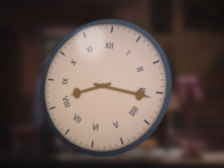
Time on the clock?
8:16
